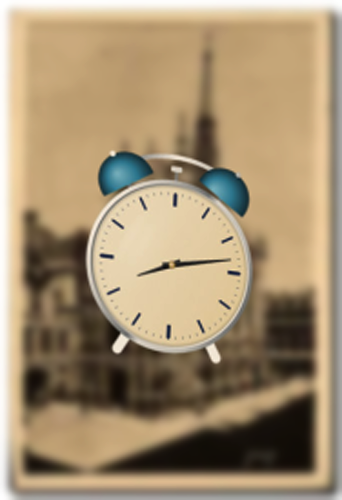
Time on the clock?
8:13
